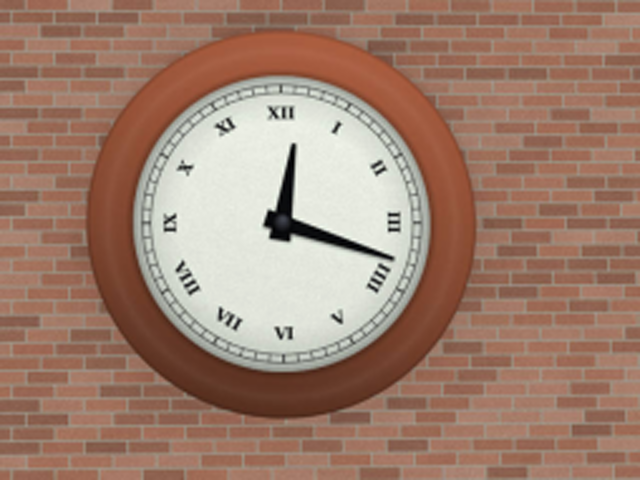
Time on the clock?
12:18
